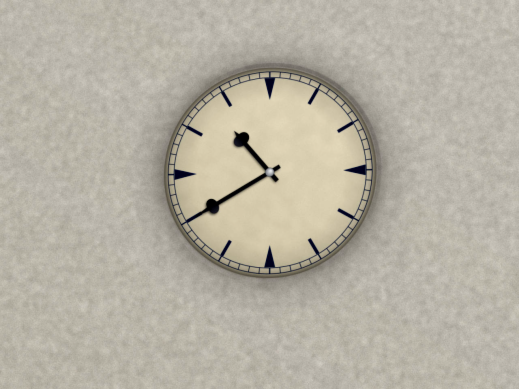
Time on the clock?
10:40
